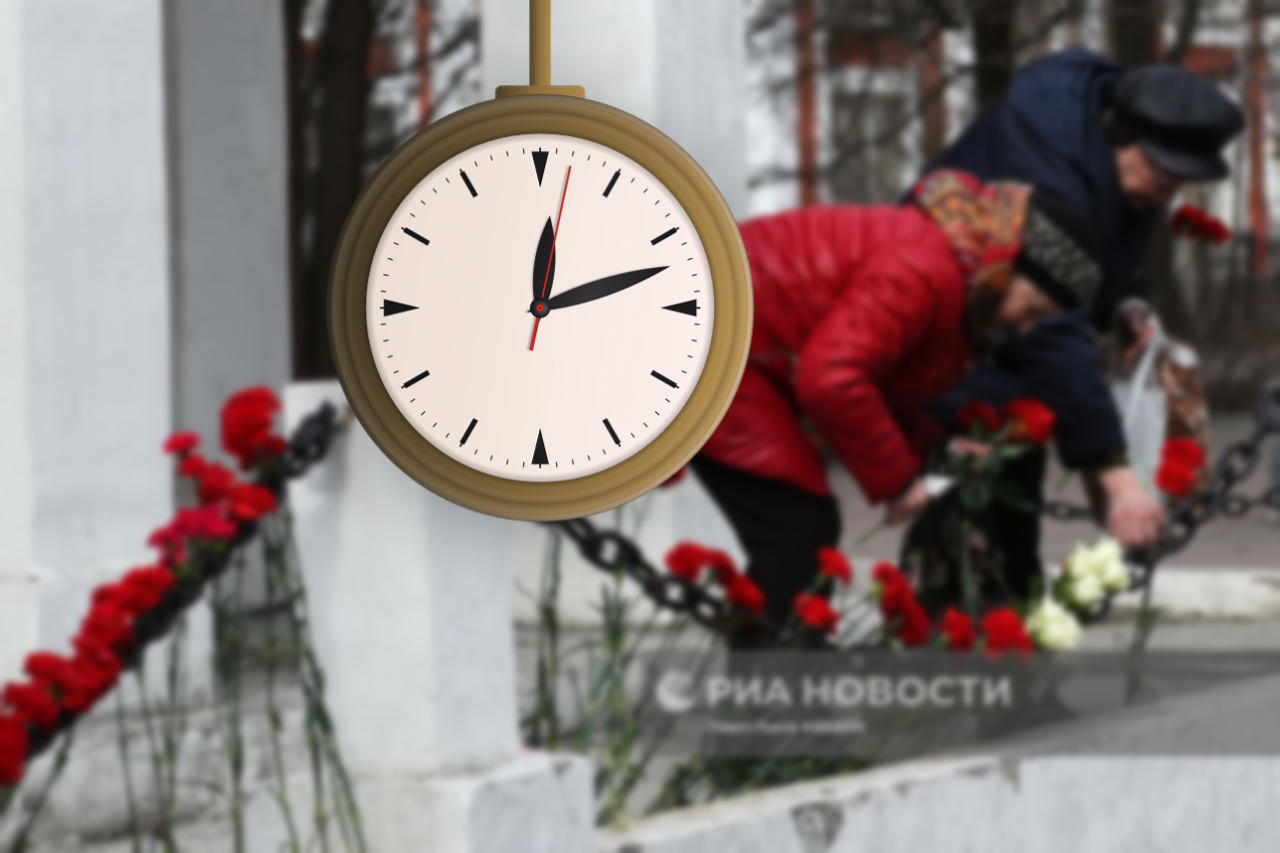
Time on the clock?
12:12:02
